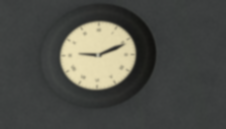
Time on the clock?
9:11
